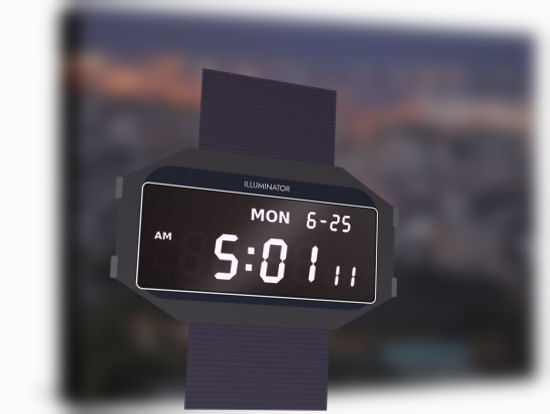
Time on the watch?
5:01:11
